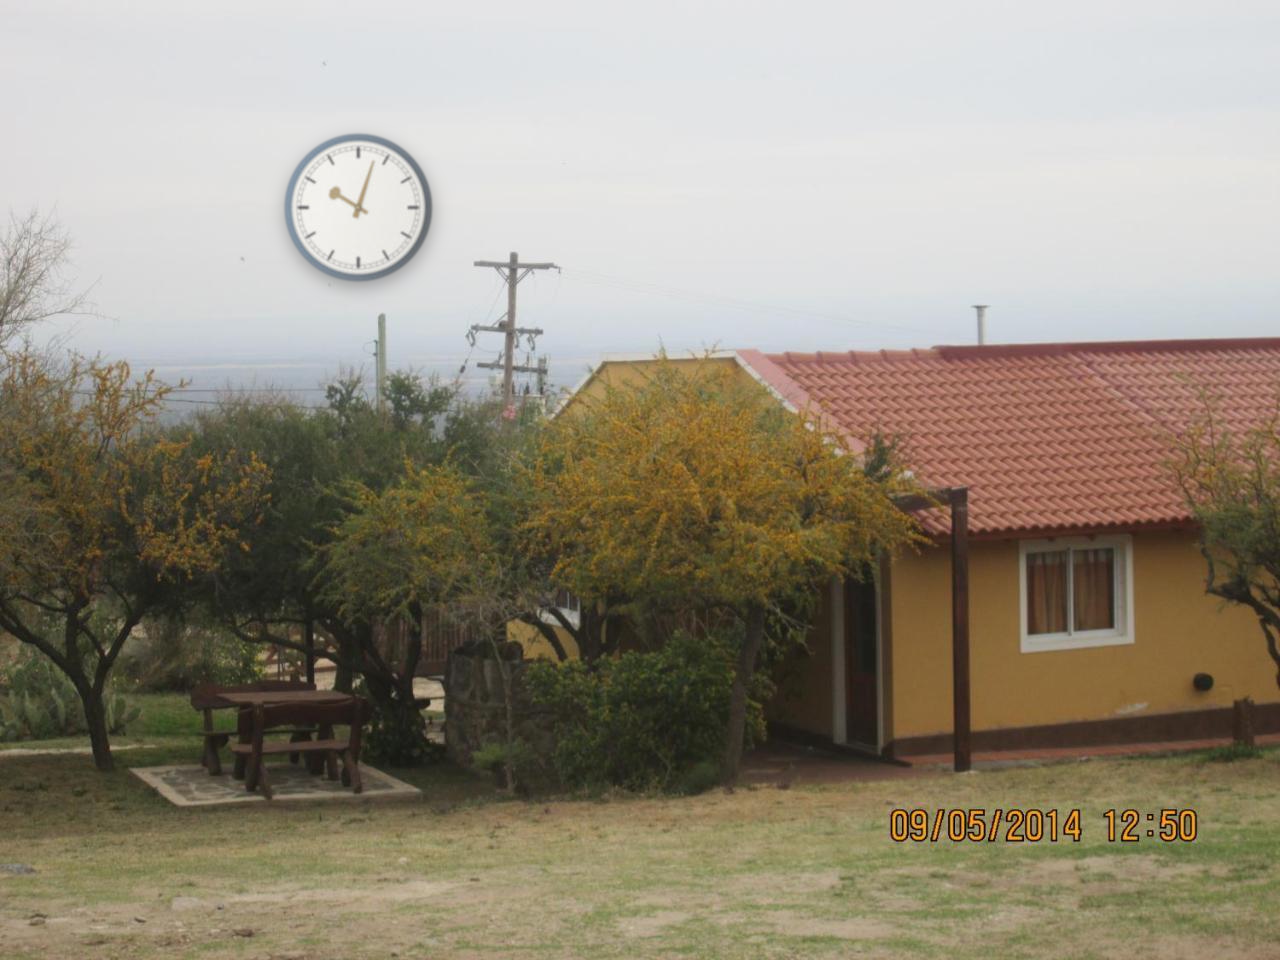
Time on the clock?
10:03
